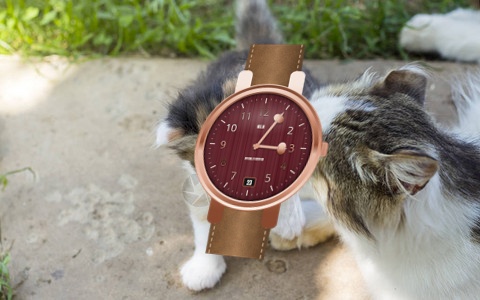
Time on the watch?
3:05
